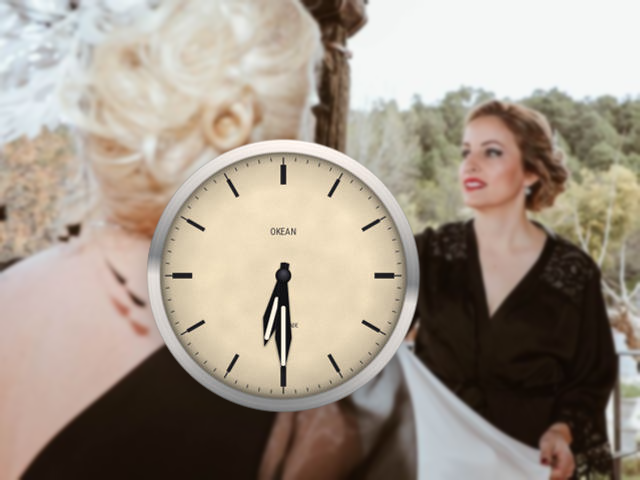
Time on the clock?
6:30
